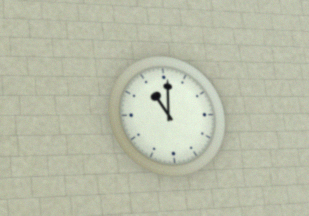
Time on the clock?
11:01
